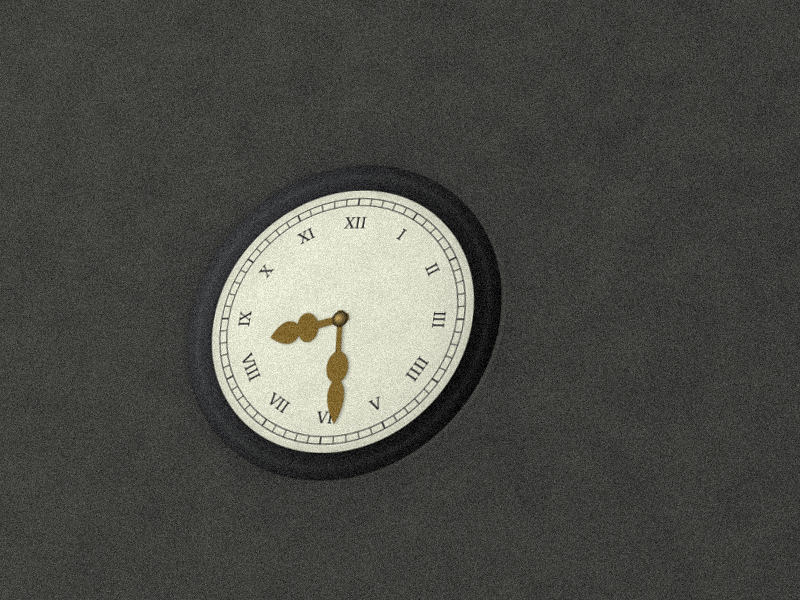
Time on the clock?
8:29
